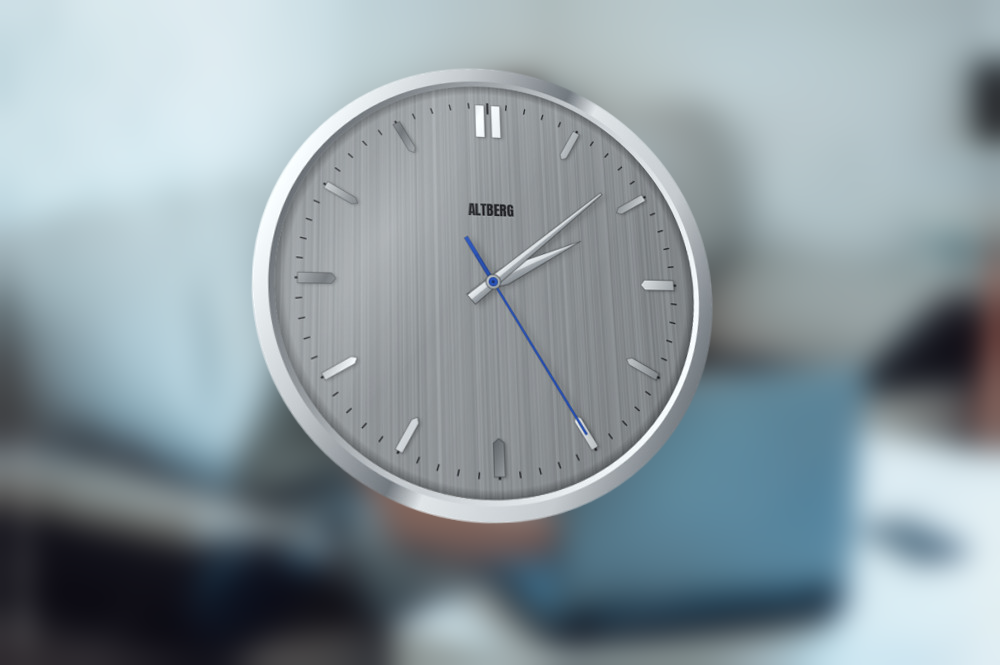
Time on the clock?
2:08:25
